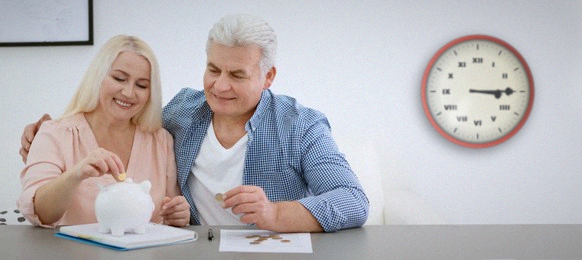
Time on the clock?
3:15
